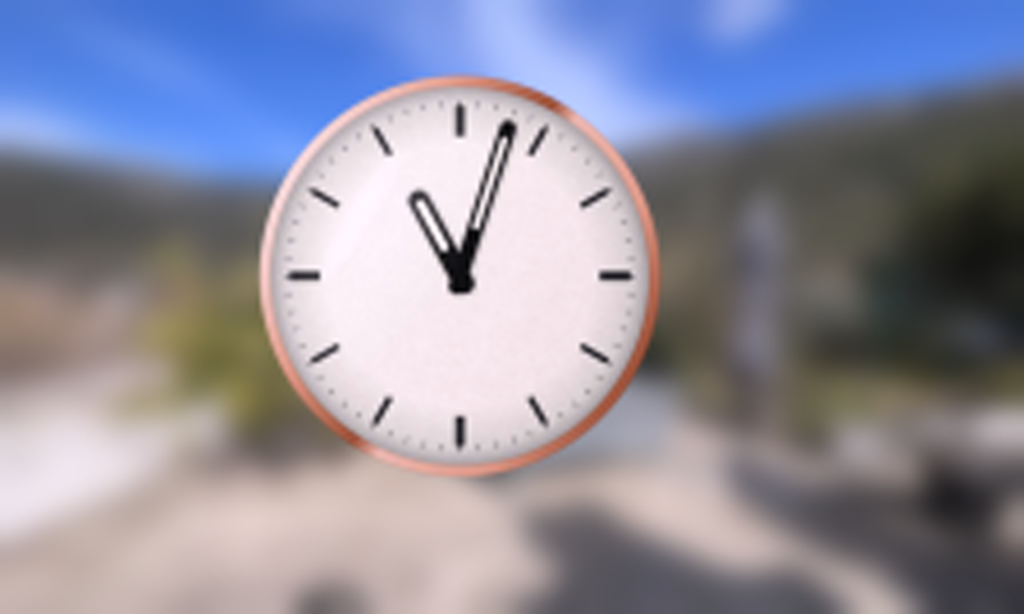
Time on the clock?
11:03
